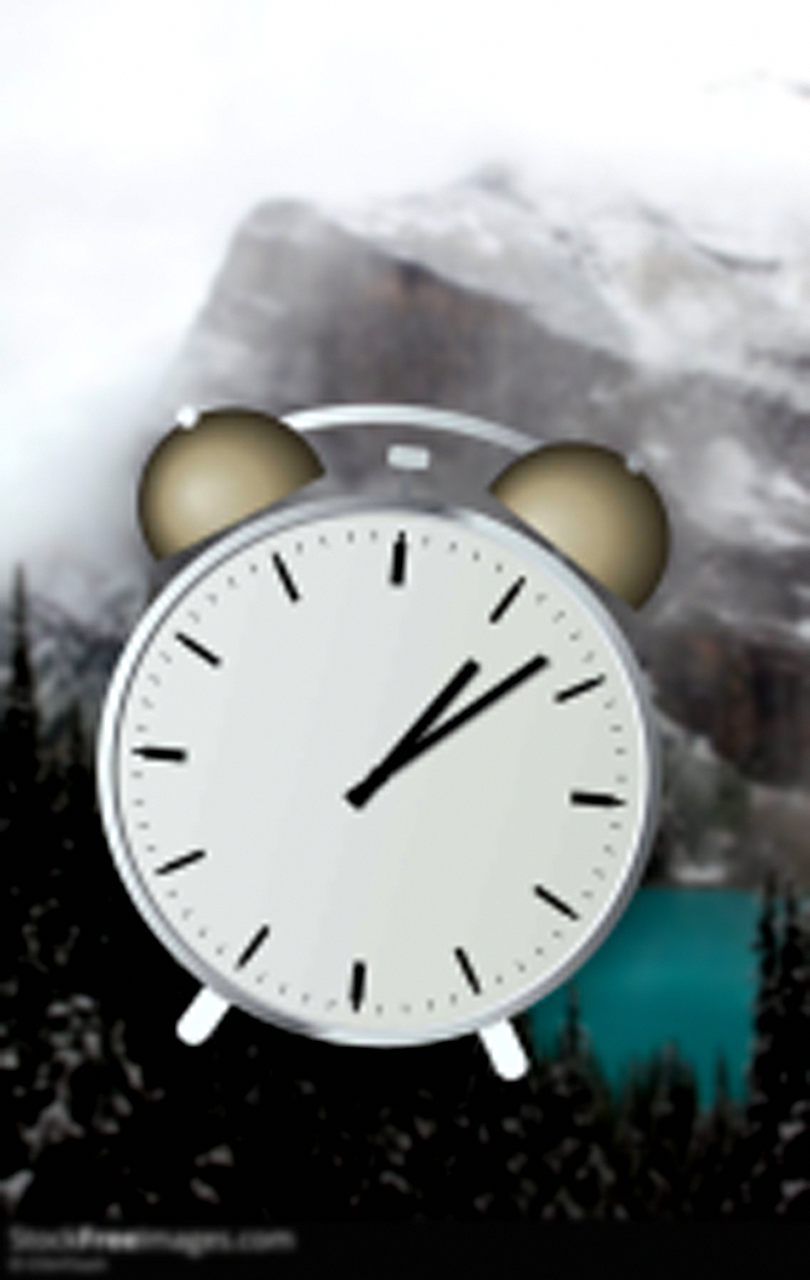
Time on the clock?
1:08
